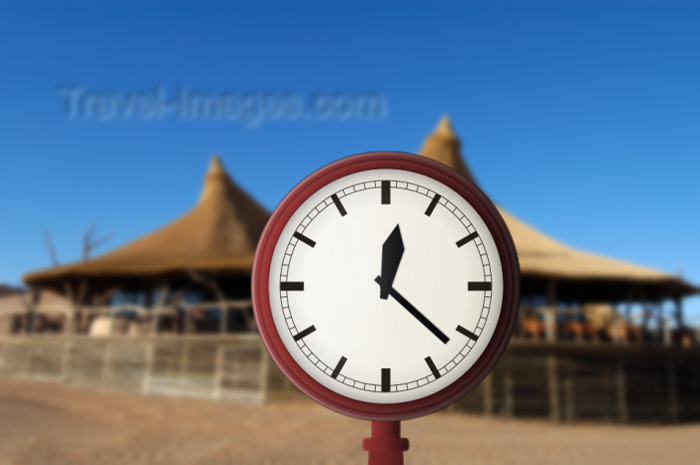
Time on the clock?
12:22
